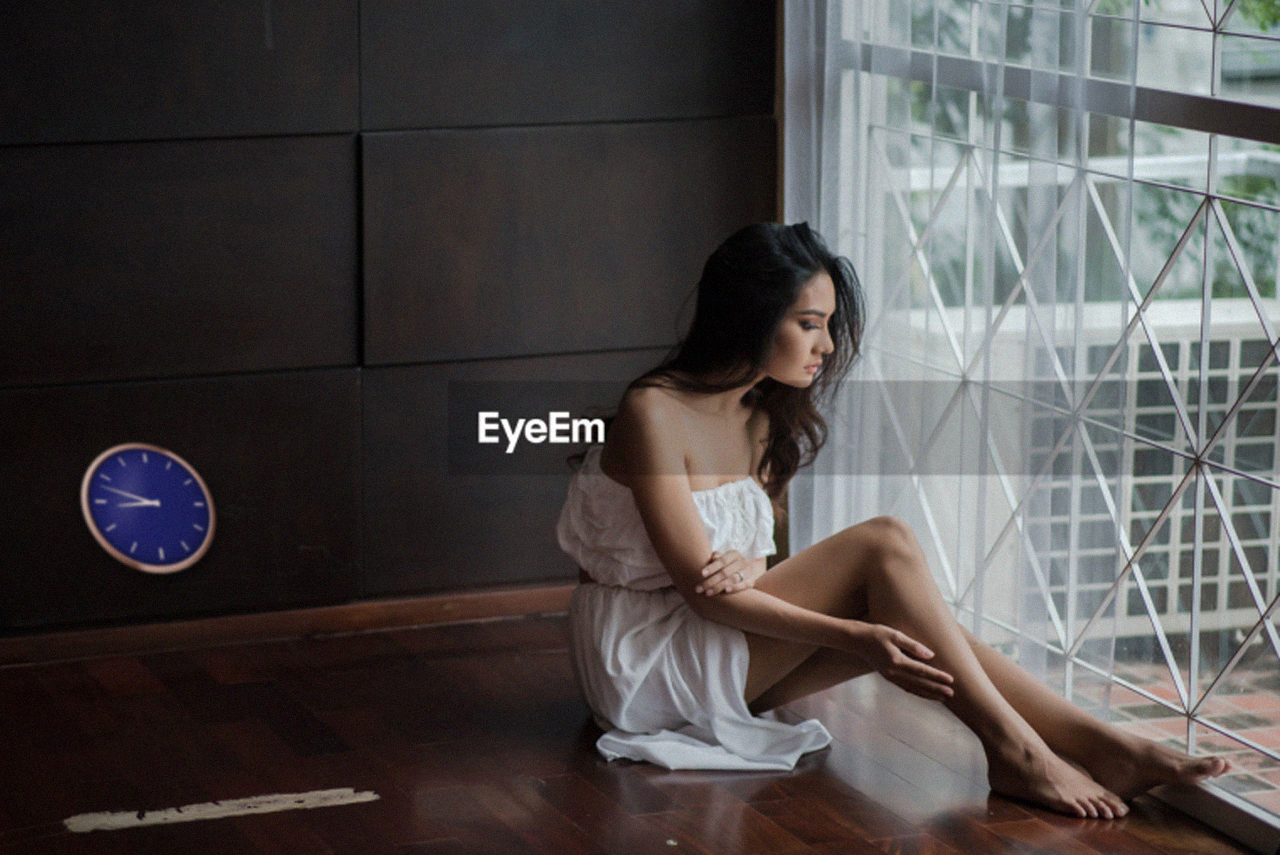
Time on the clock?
8:48
